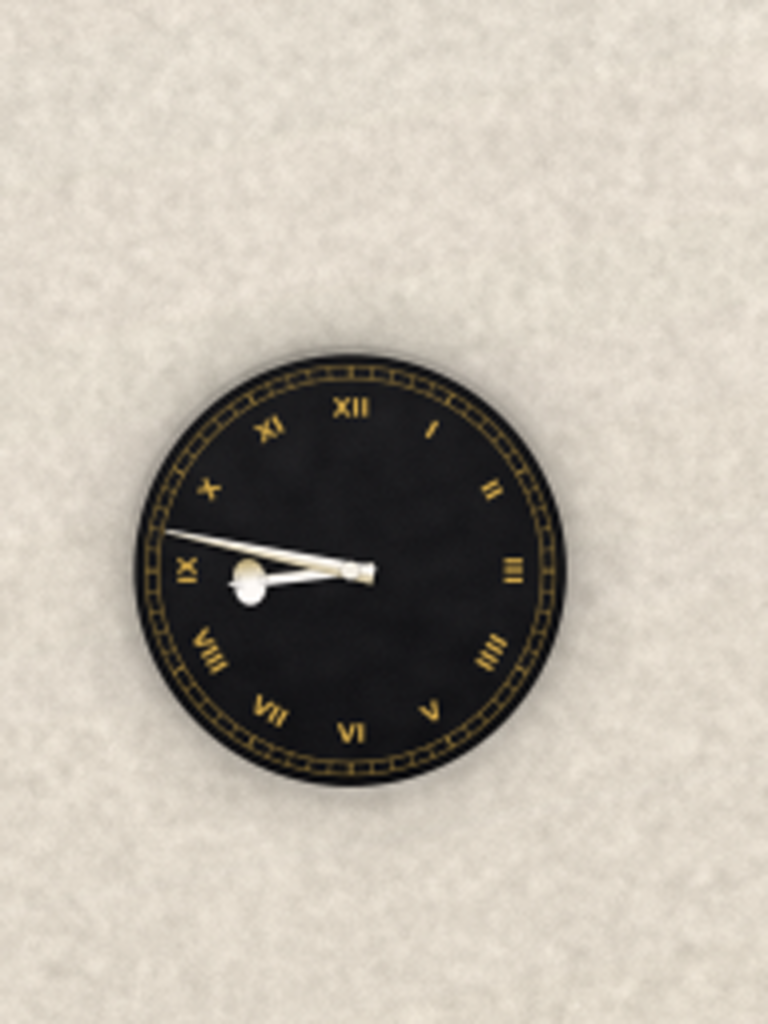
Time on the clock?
8:47
